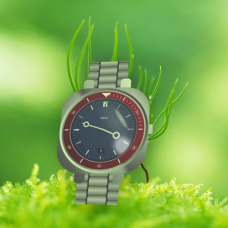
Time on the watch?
3:48
